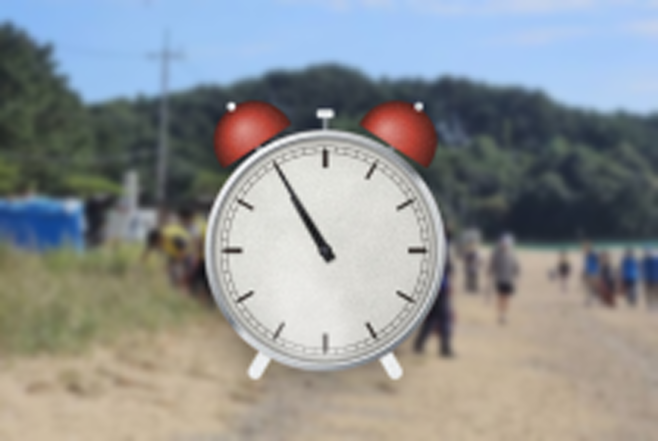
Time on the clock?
10:55
